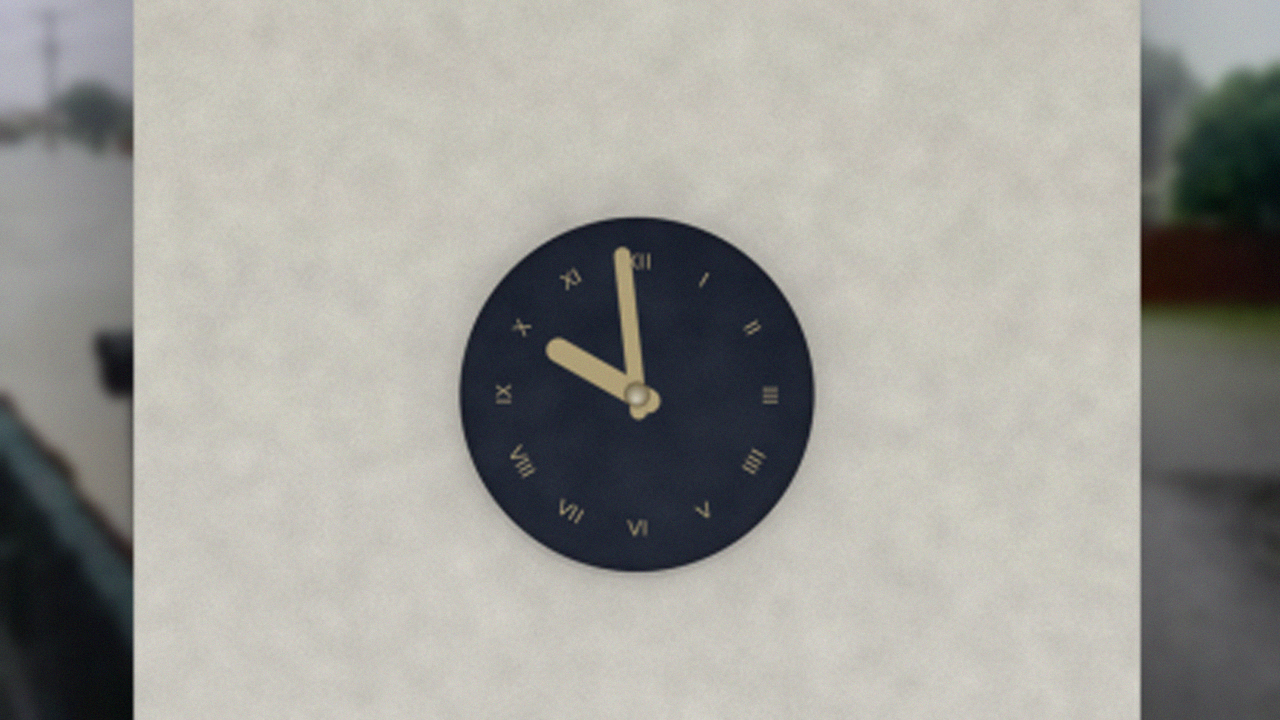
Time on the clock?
9:59
